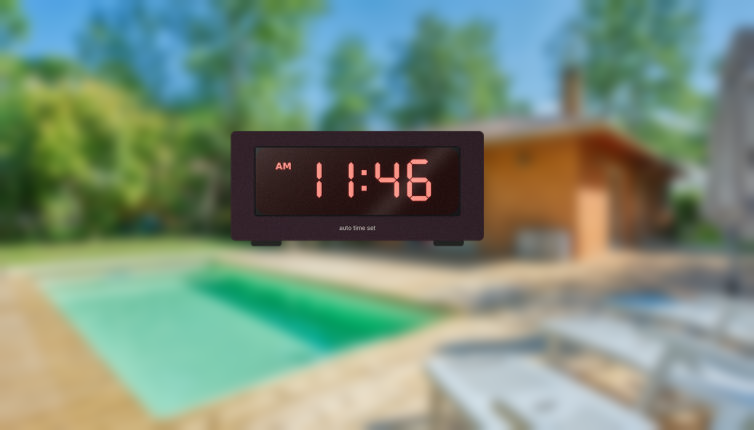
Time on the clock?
11:46
